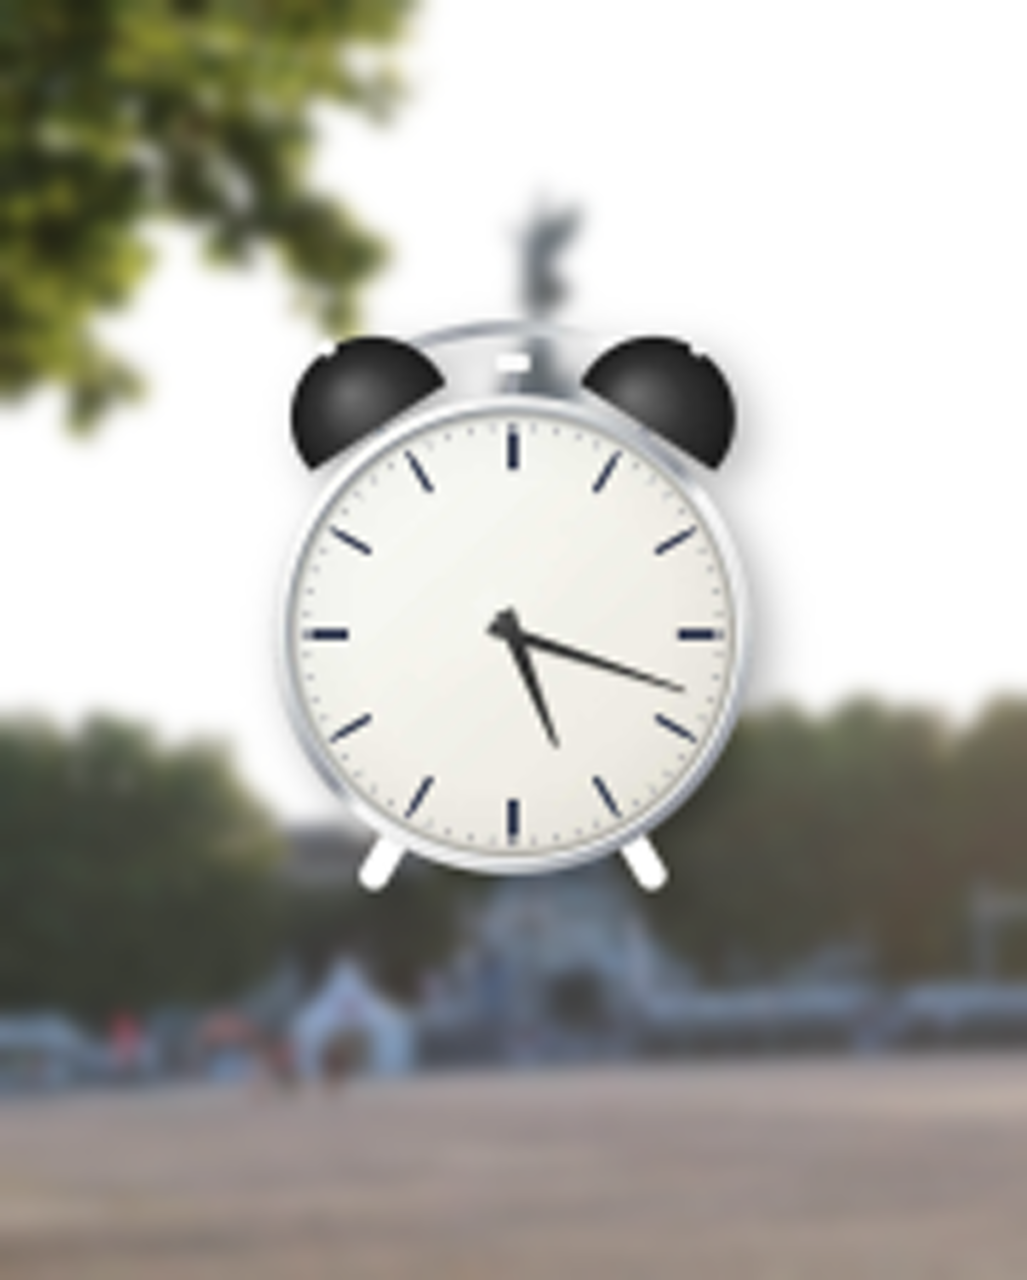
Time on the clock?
5:18
